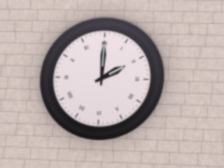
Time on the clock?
2:00
